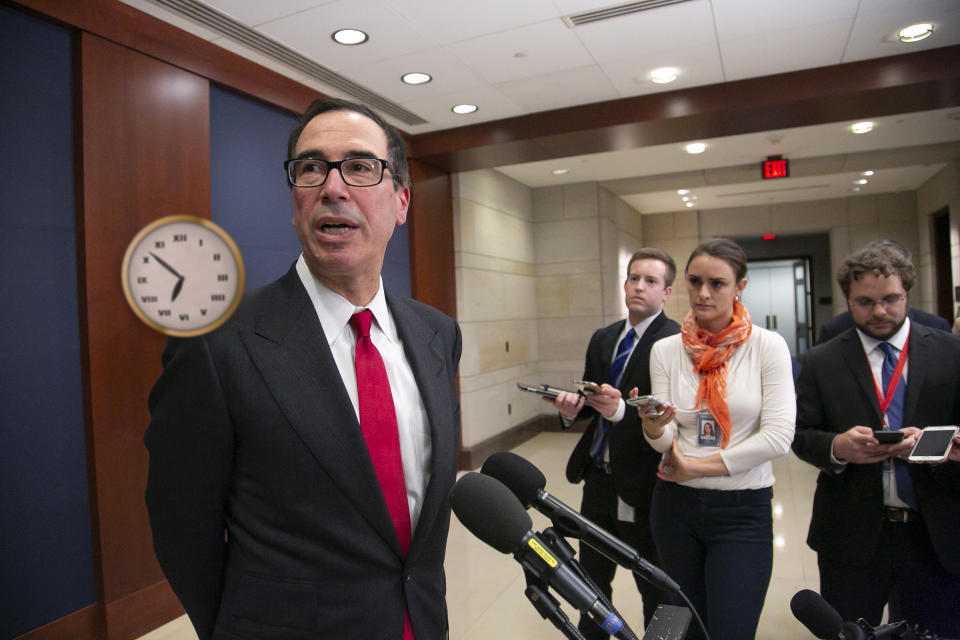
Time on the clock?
6:52
